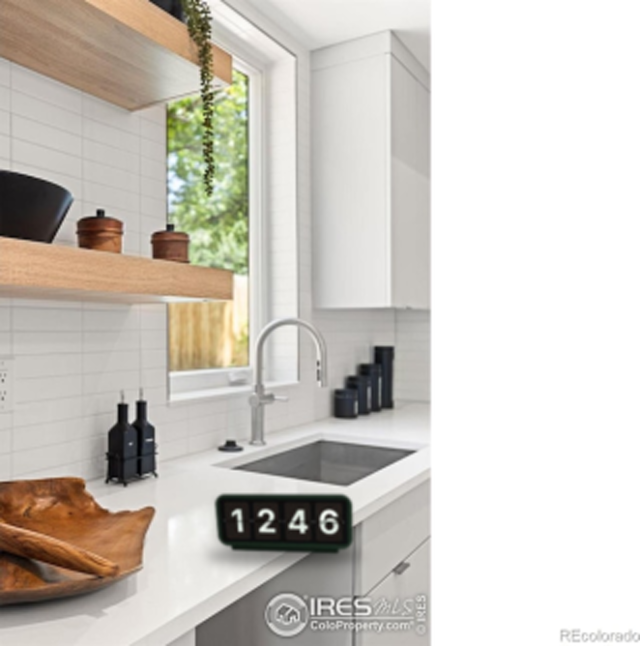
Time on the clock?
12:46
